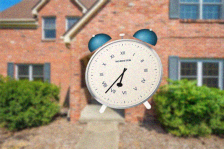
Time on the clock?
6:37
